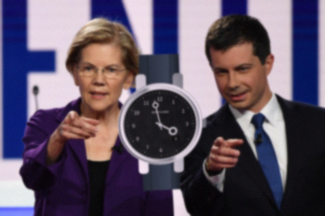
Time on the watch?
3:58
